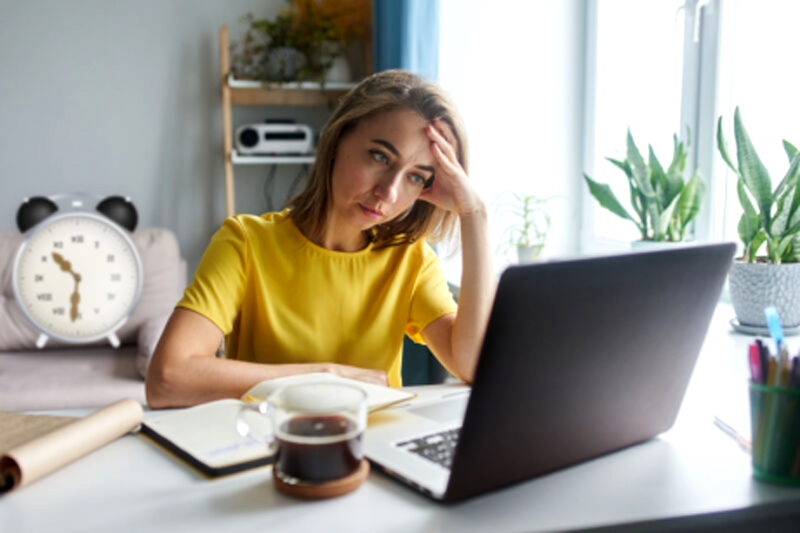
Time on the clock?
10:31
